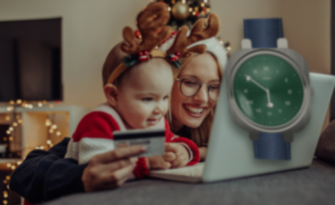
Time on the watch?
5:51
